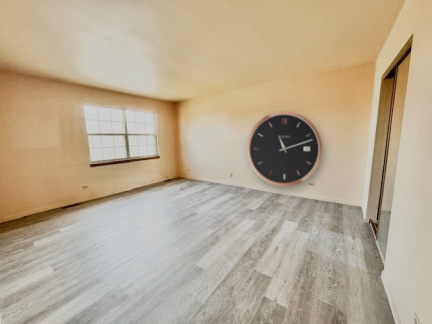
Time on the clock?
11:12
